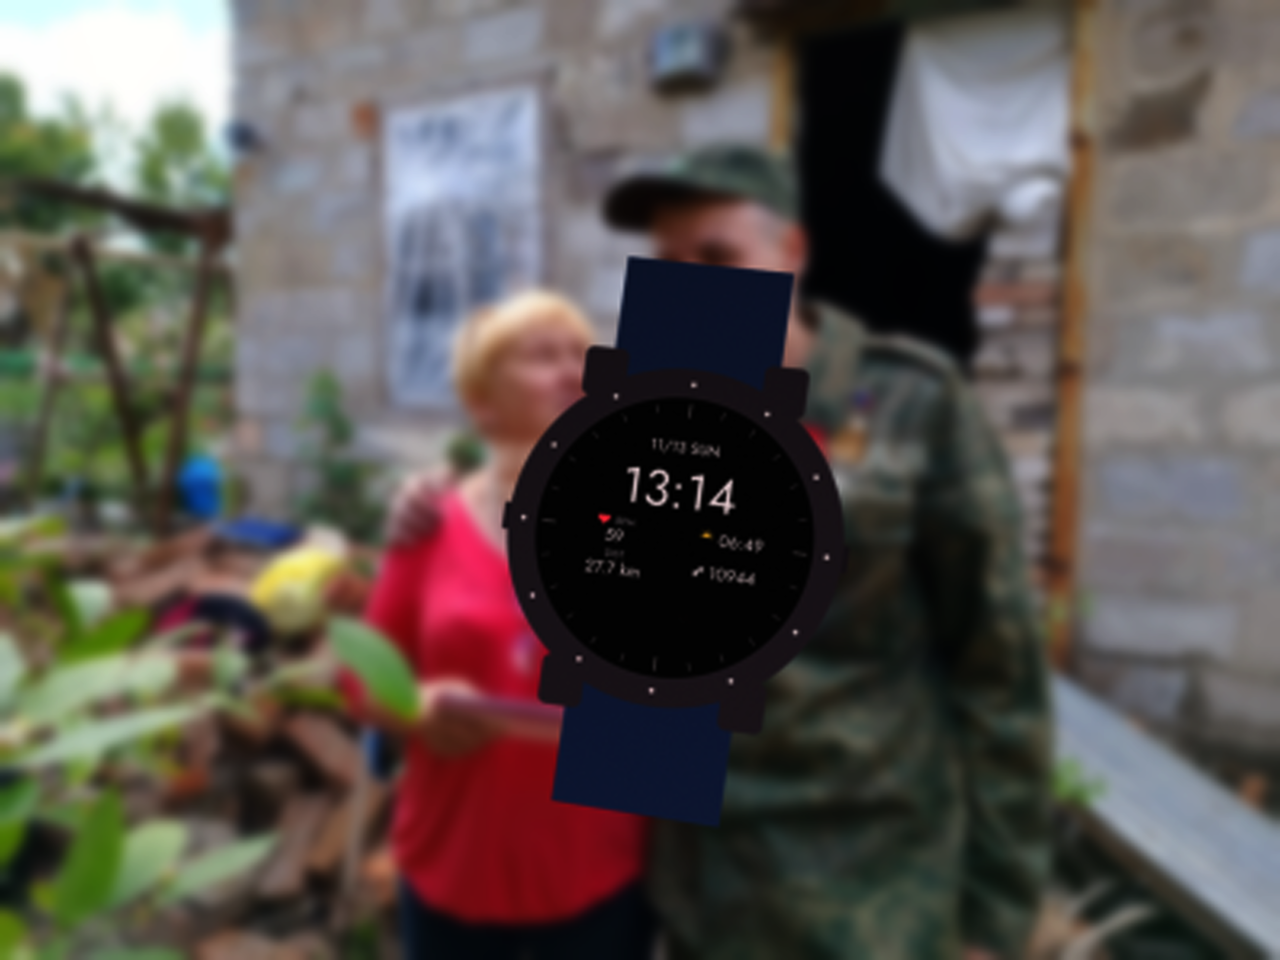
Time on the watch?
13:14
